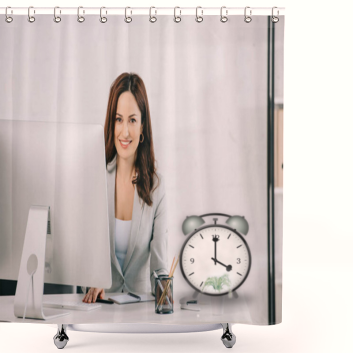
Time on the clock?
4:00
